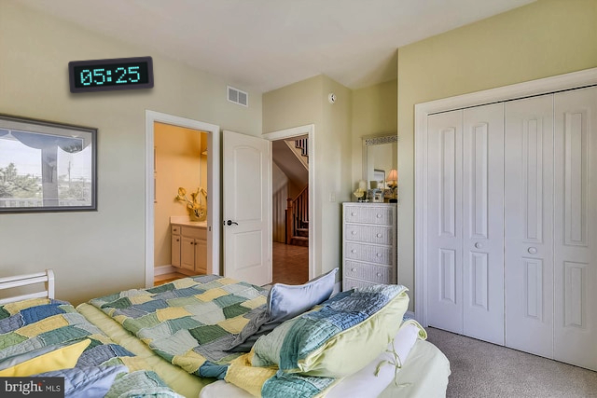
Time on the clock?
5:25
